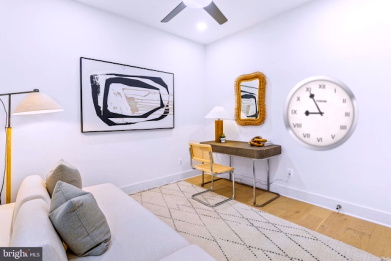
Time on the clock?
8:55
